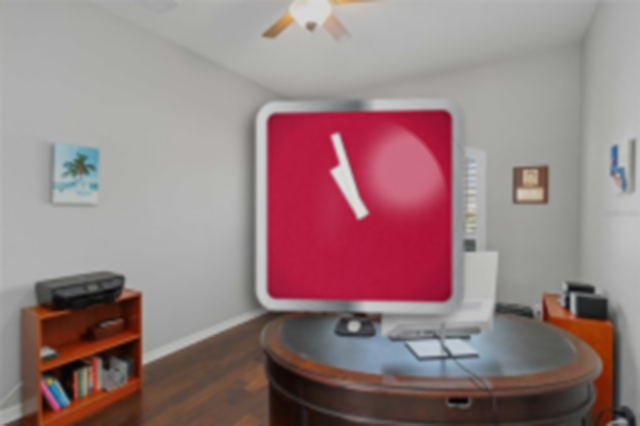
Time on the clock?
10:57
